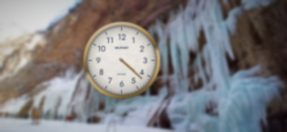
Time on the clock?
4:22
